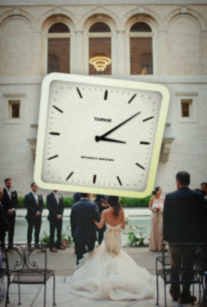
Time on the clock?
3:08
